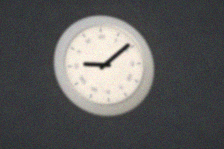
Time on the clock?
9:09
